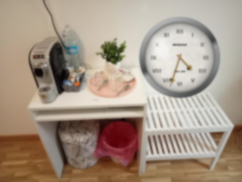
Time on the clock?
4:33
